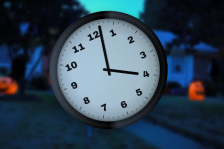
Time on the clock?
4:02
